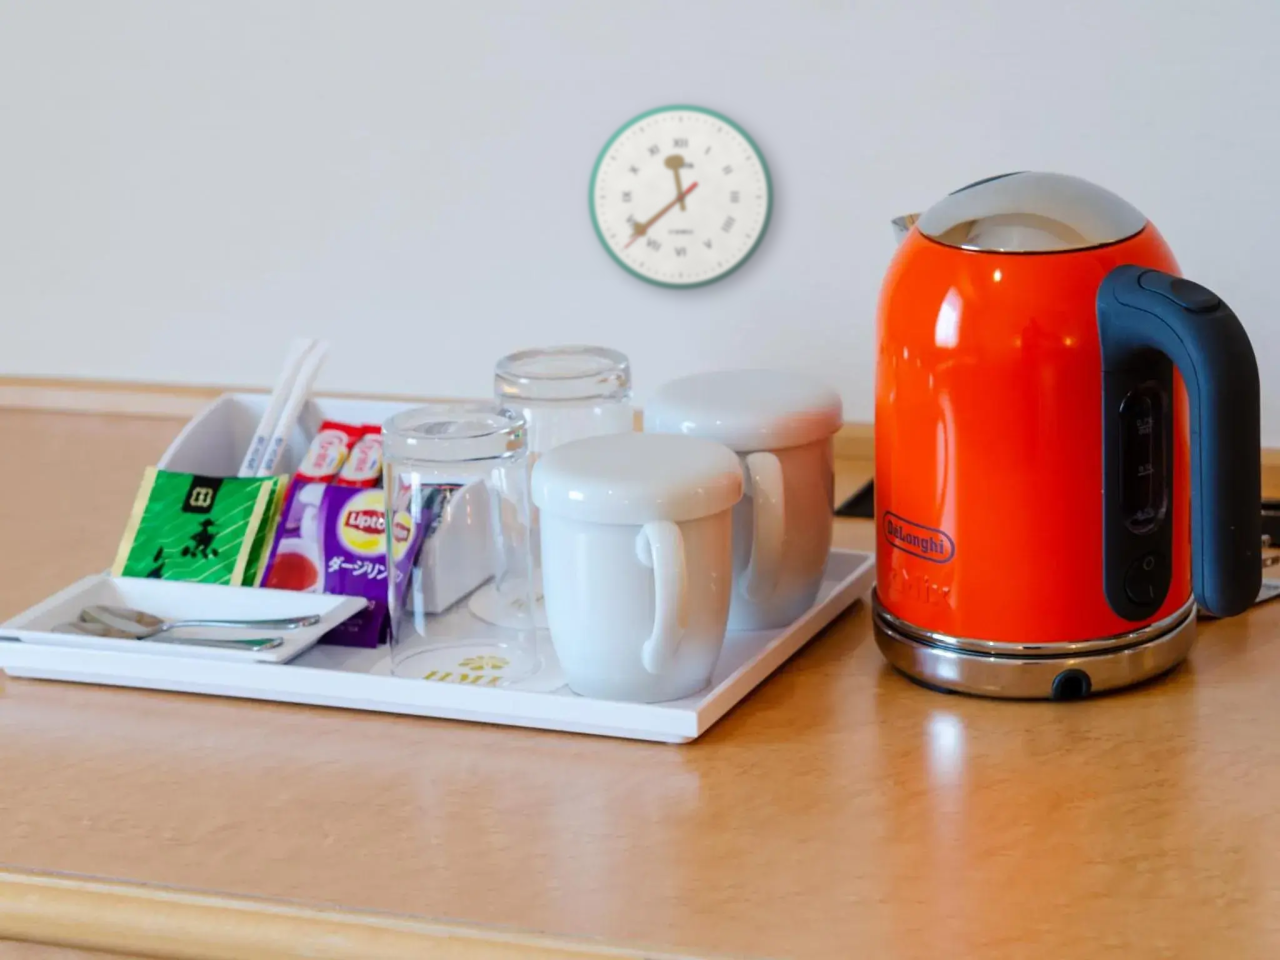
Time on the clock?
11:38:38
